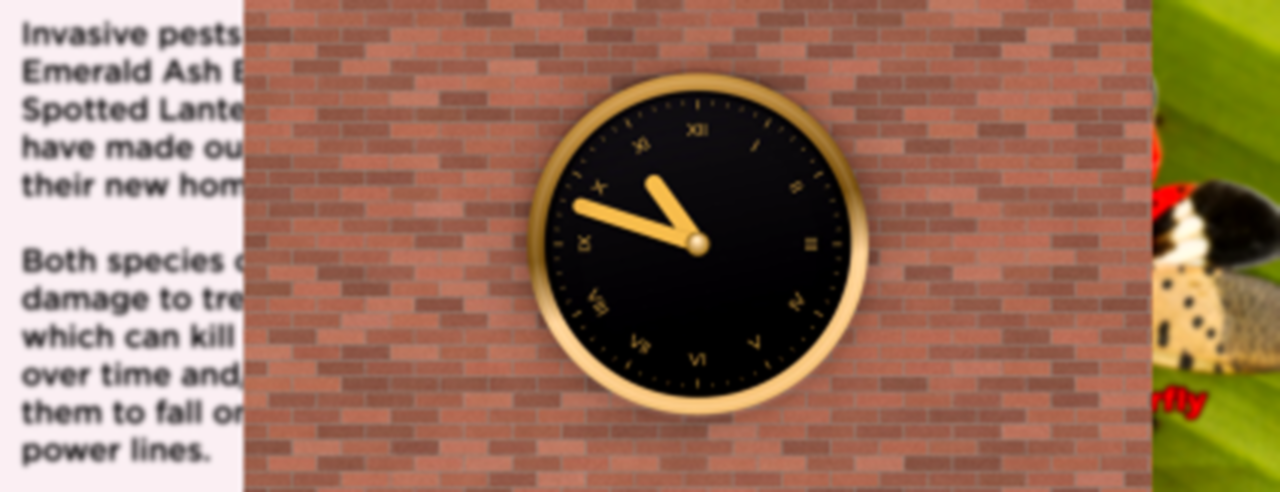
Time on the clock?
10:48
